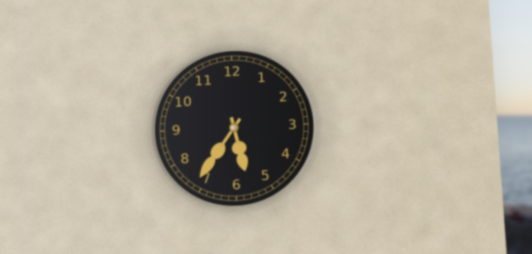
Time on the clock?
5:36
